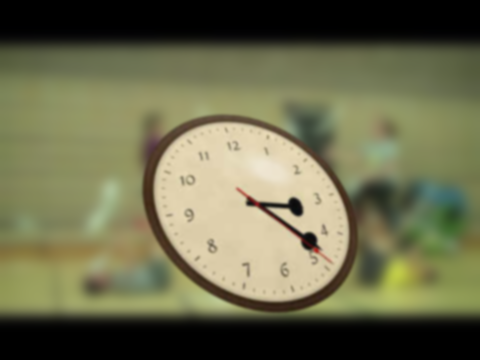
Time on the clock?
3:23:24
